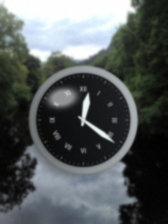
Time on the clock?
12:21
